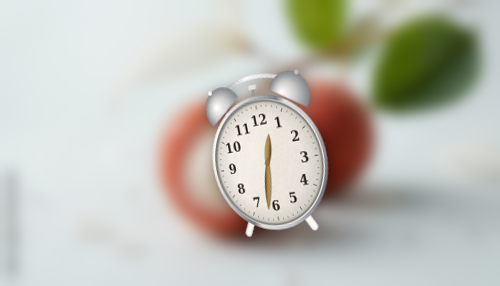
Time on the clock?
12:32
